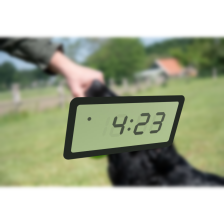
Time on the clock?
4:23
